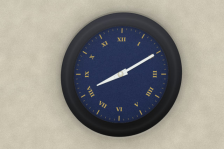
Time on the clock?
8:10
